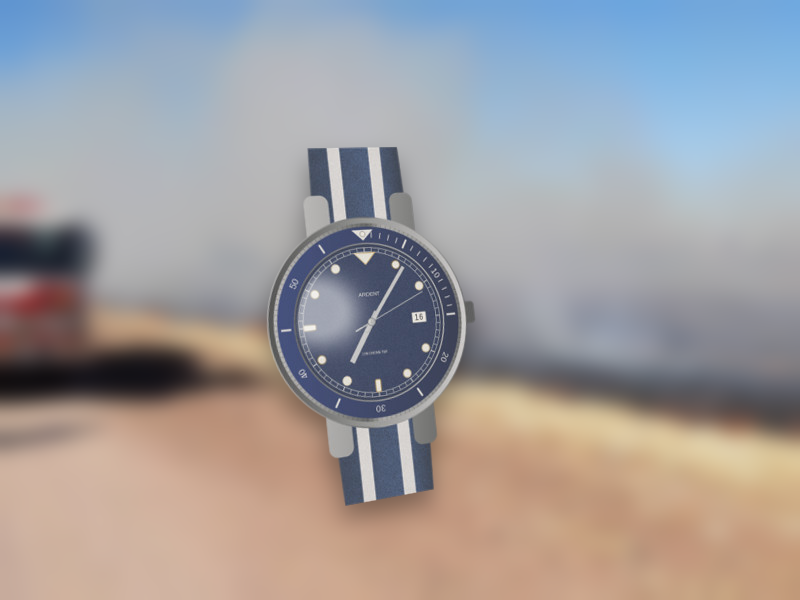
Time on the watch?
7:06:11
